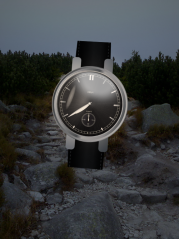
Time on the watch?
7:39
